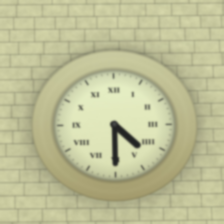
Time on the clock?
4:30
